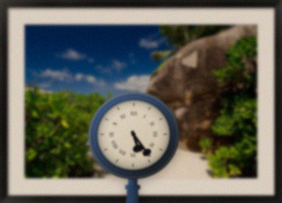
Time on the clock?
5:24
